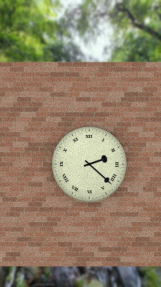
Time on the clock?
2:22
